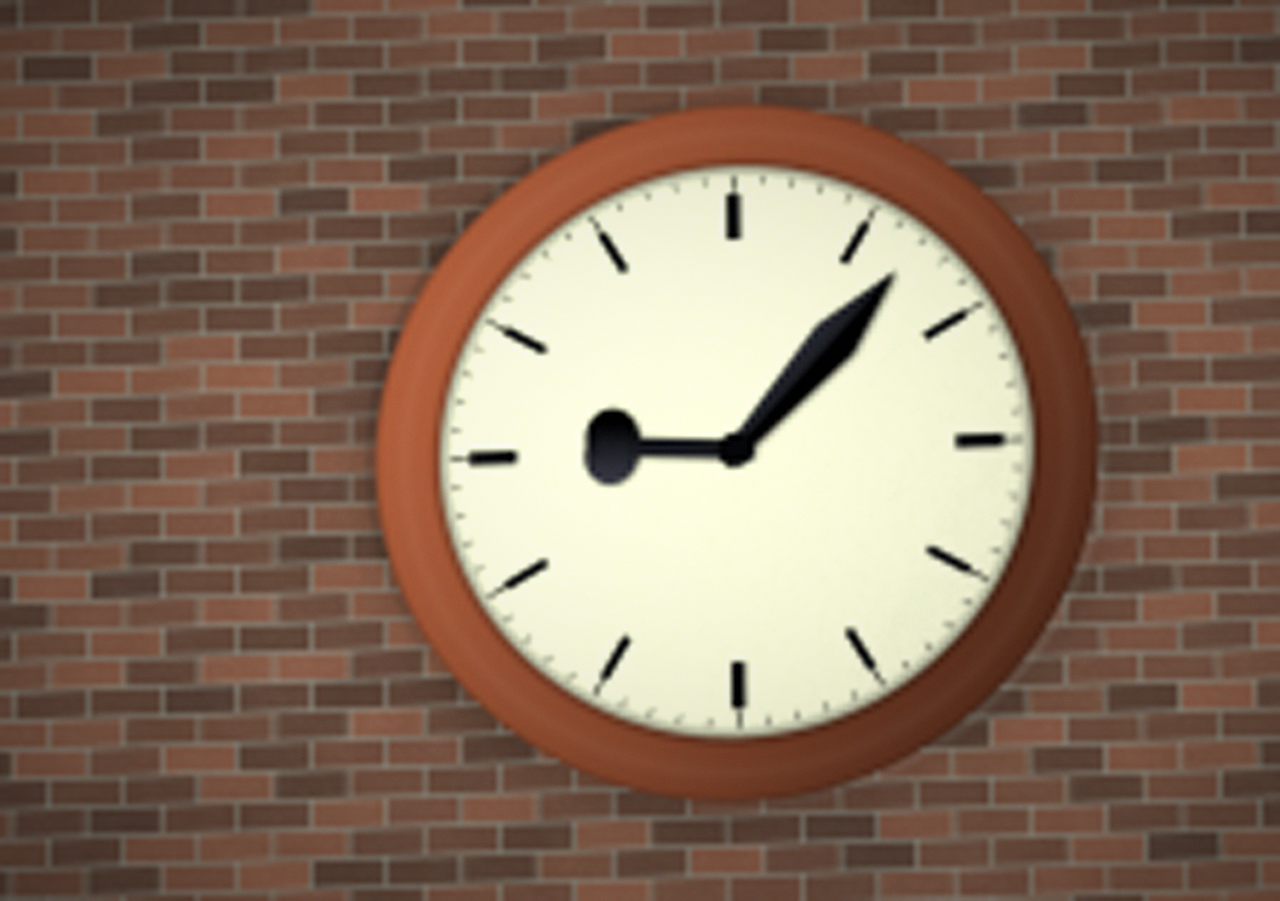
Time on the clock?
9:07
